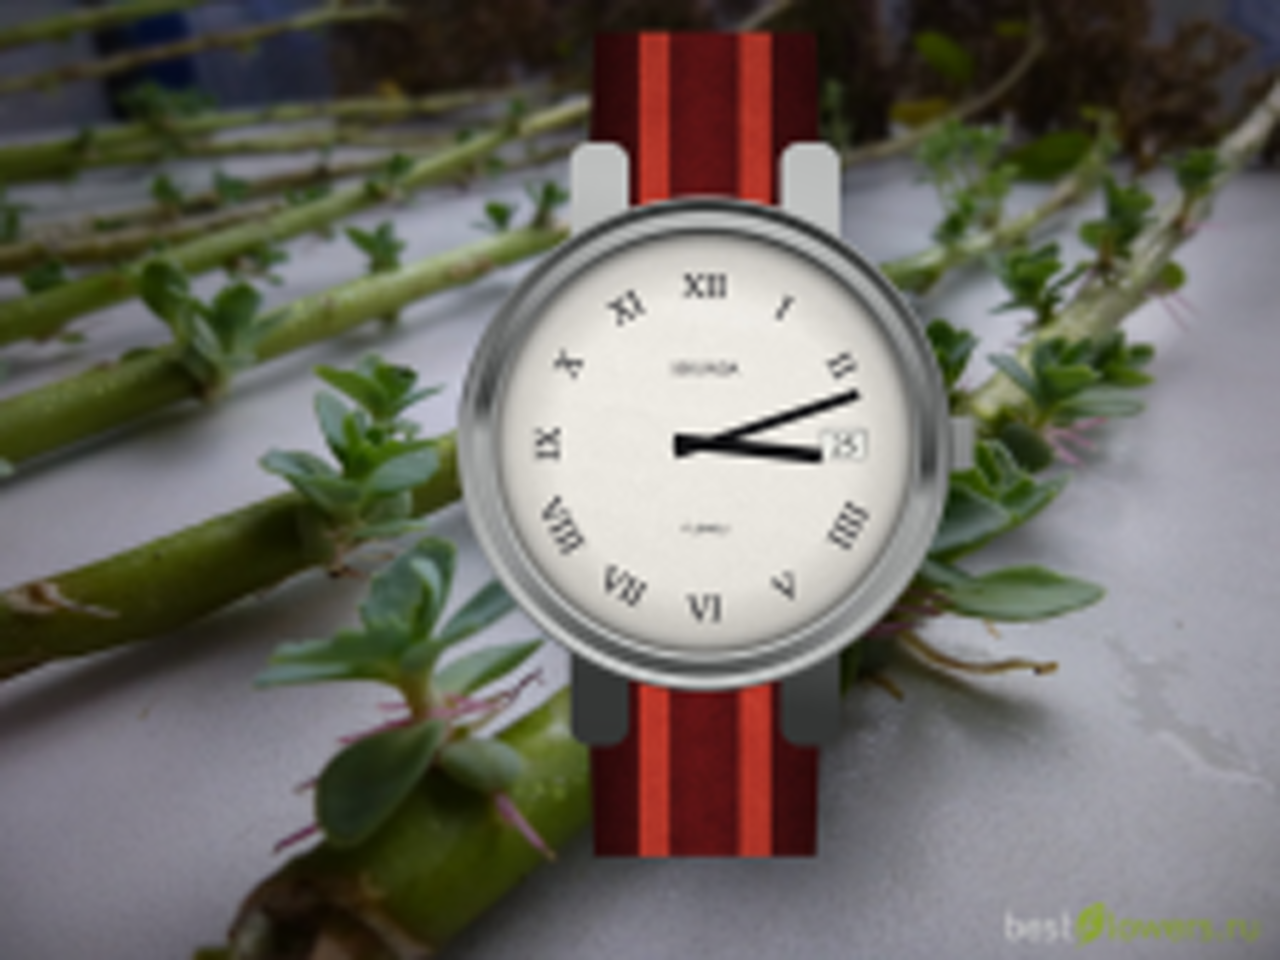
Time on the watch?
3:12
